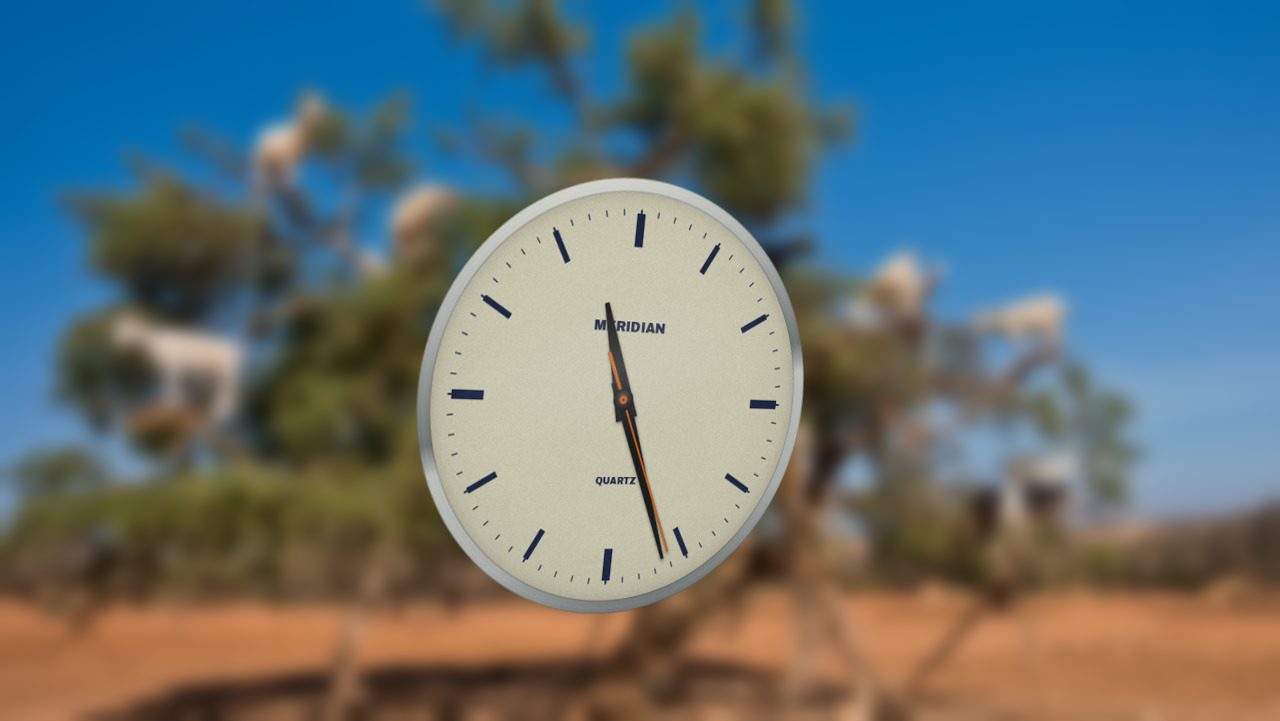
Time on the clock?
11:26:26
